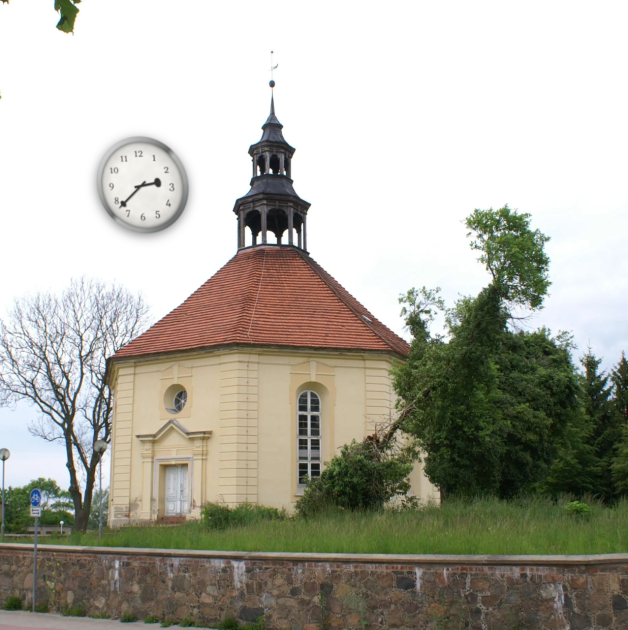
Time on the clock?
2:38
